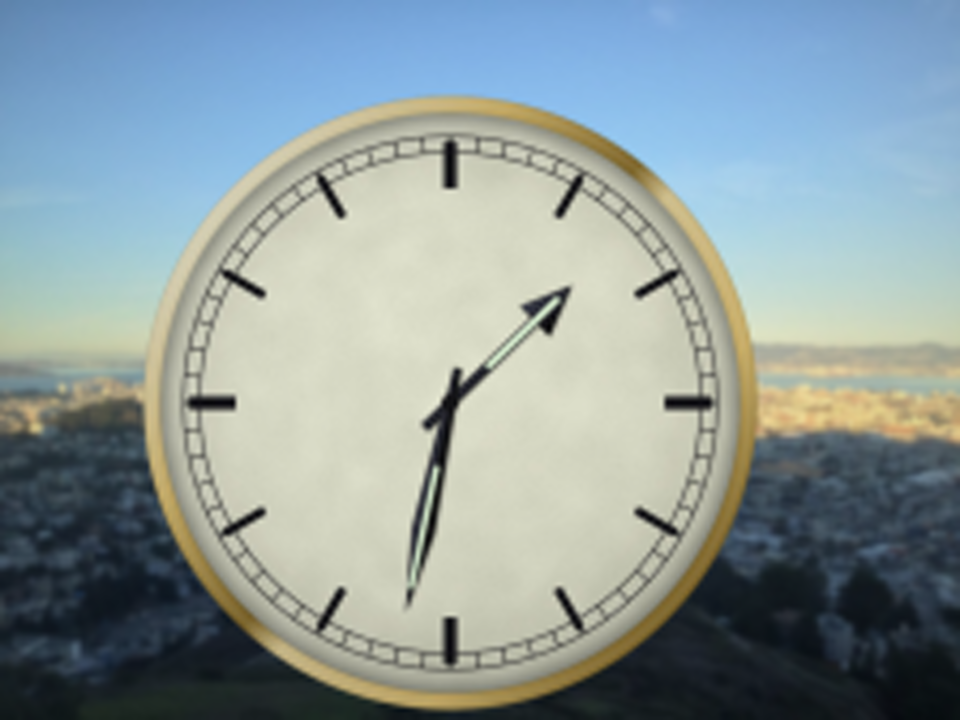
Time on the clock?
1:32
